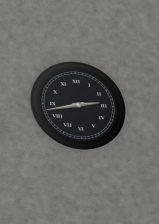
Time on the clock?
2:43
